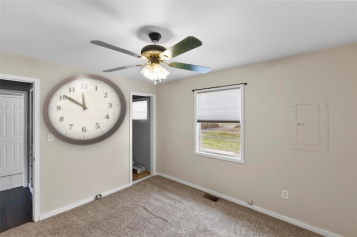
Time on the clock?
11:51
